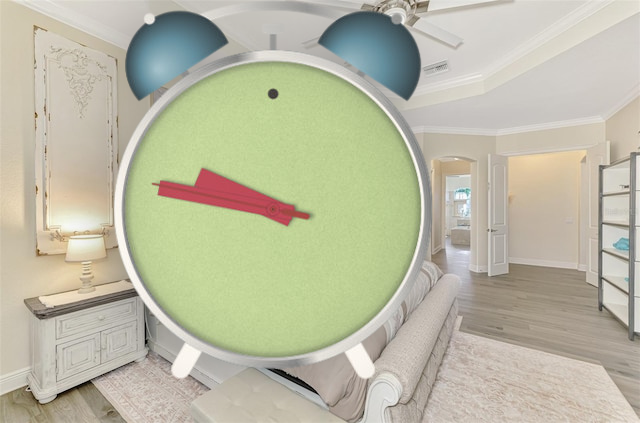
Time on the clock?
9:46:47
